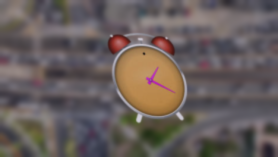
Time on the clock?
1:20
